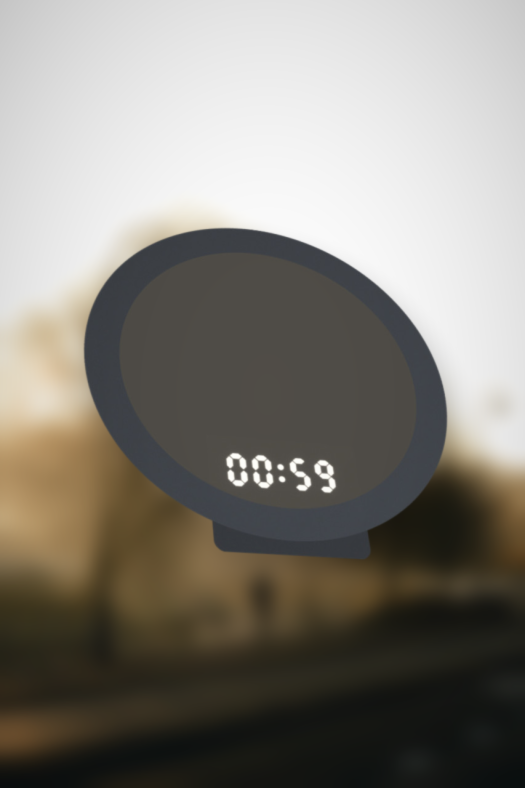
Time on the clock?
0:59
